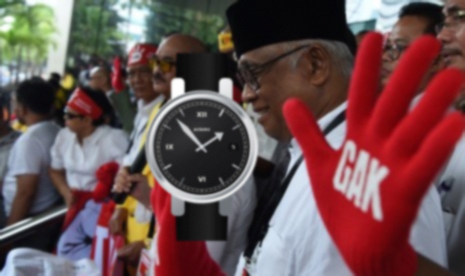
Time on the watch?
1:53
